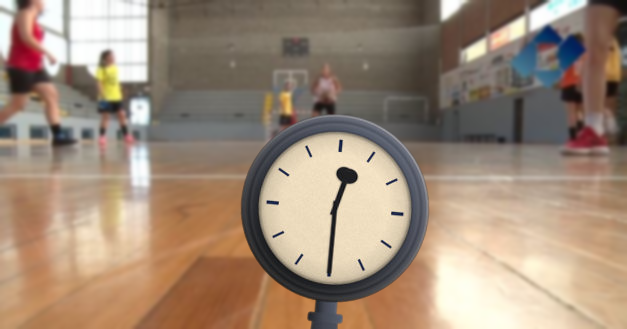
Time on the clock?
12:30
